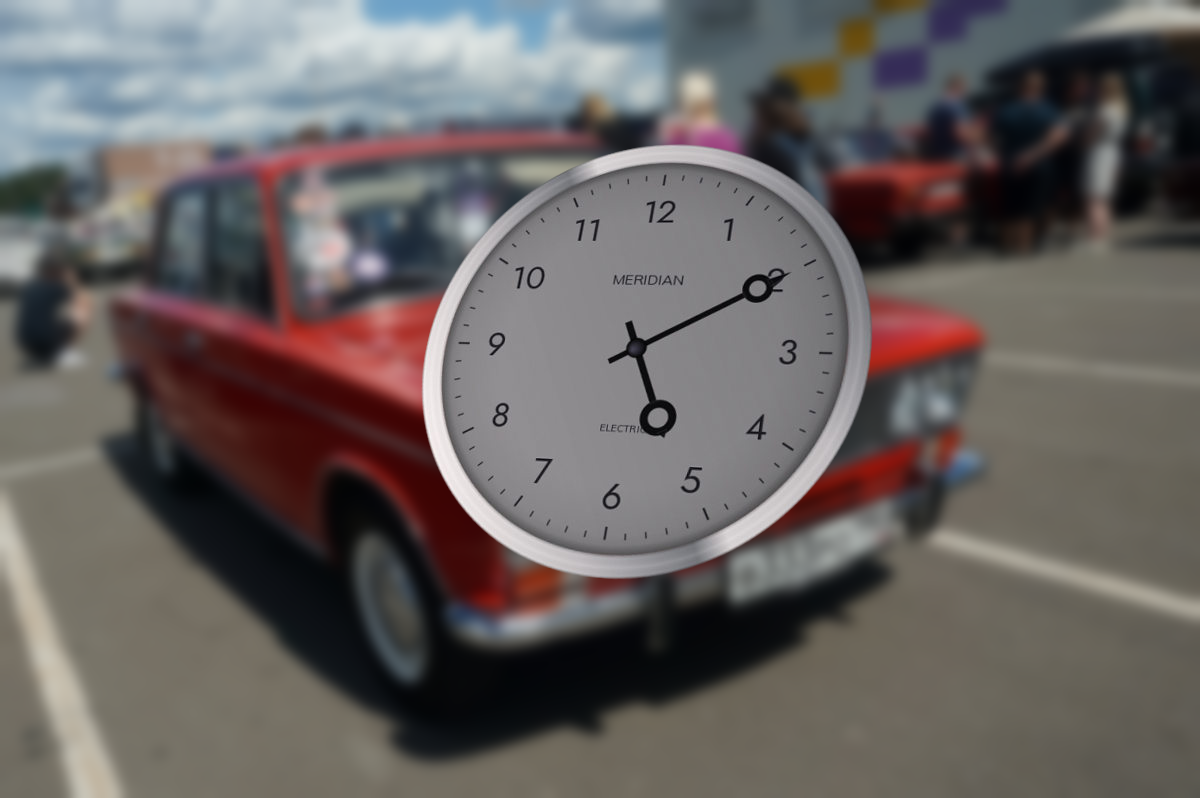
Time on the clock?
5:10
